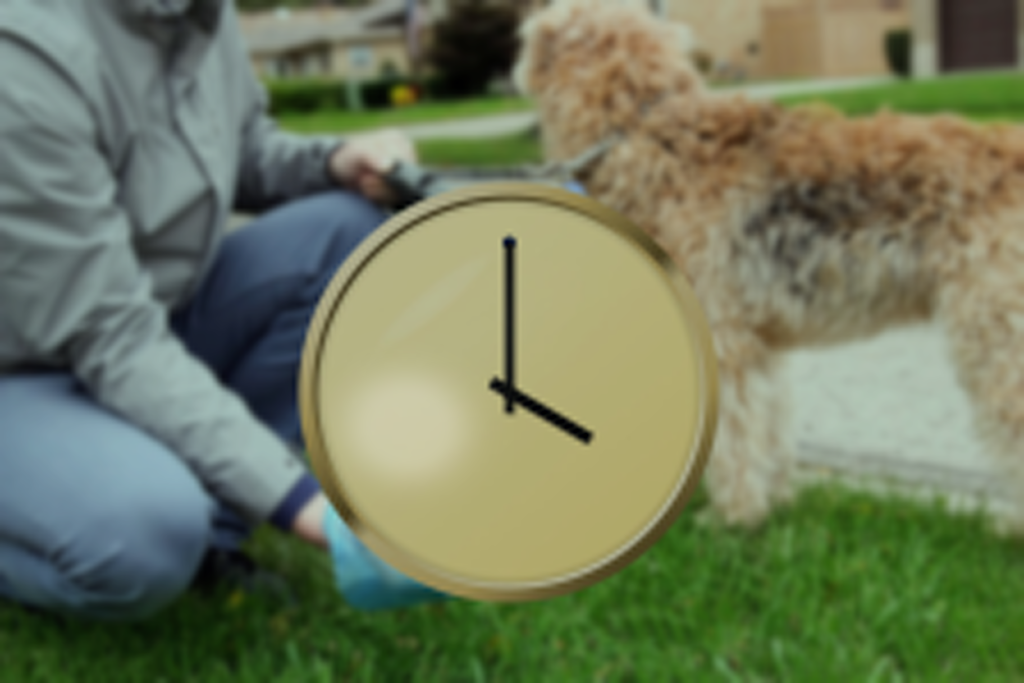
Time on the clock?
4:00
